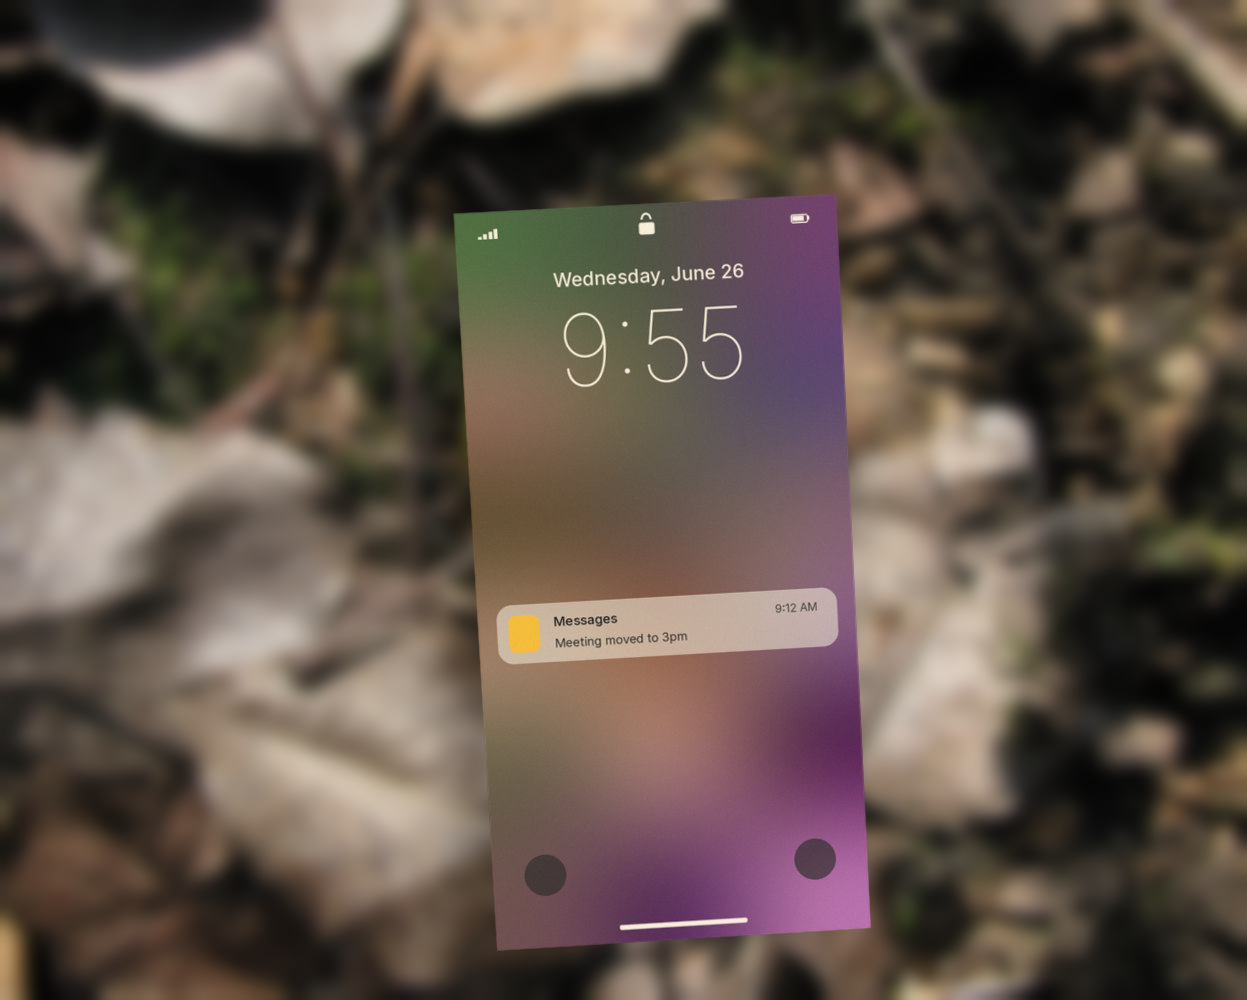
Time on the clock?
9:55
